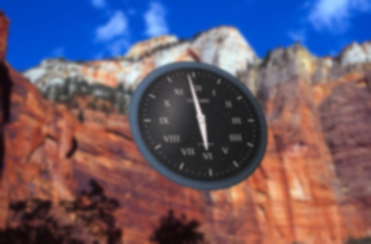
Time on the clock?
5:59
